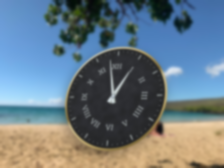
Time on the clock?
12:58
